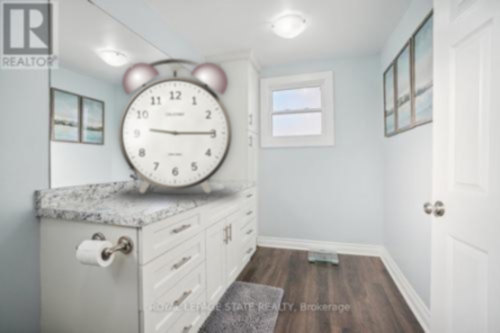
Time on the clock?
9:15
